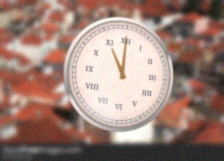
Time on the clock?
11:00
